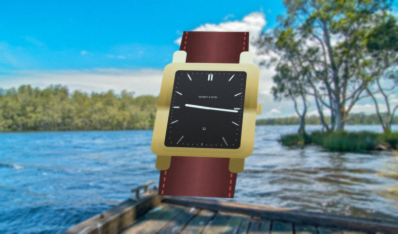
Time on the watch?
9:16
